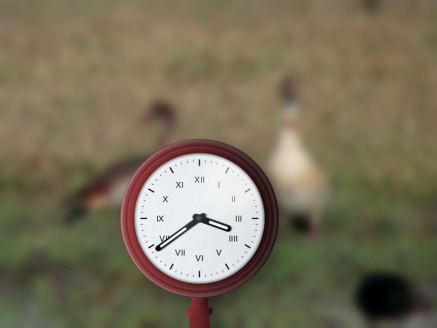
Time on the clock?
3:39
